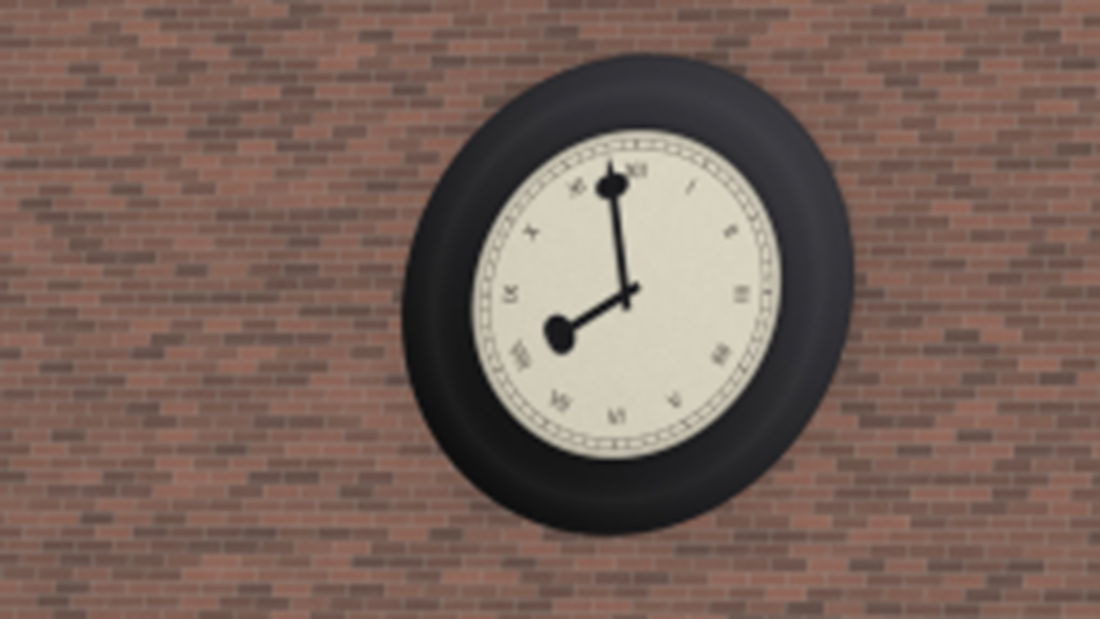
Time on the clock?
7:58
